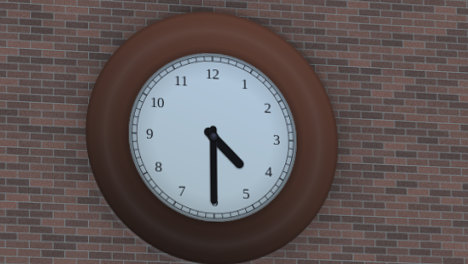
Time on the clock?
4:30
